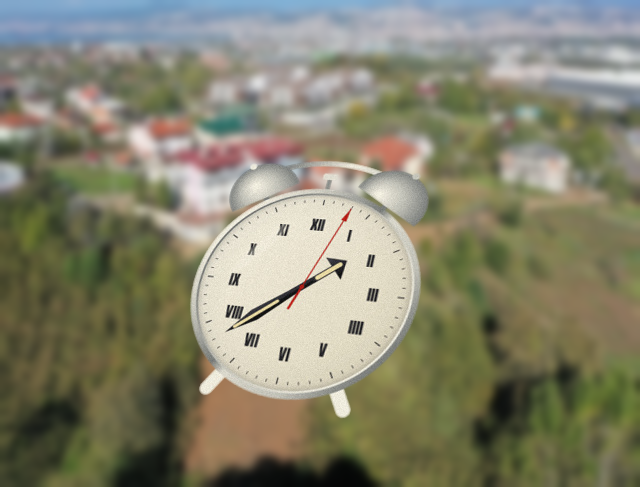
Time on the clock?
1:38:03
